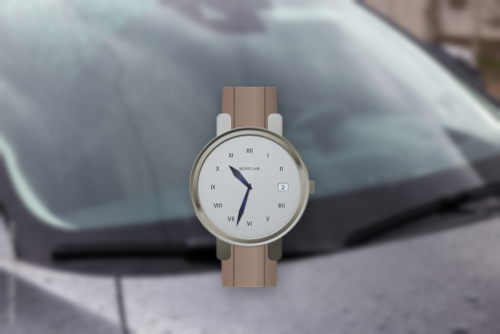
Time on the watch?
10:33
